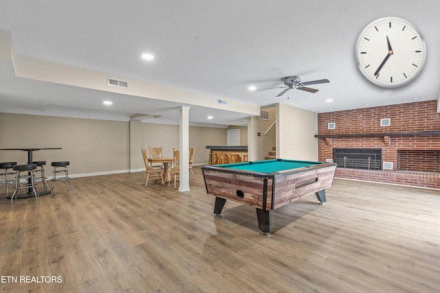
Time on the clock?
11:36
